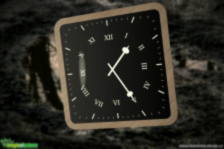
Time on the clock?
1:25
